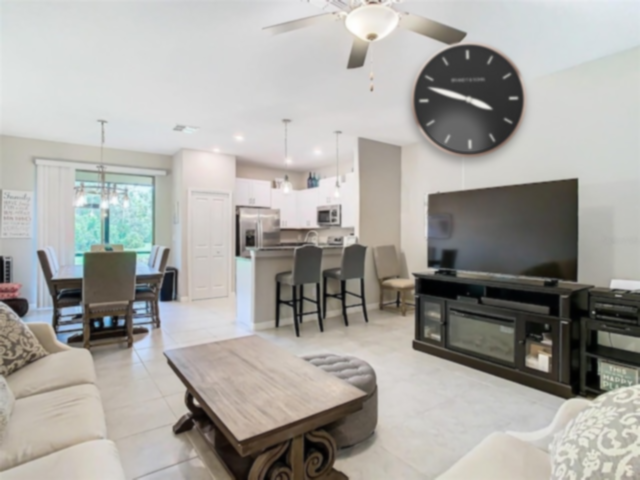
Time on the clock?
3:48
